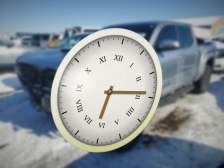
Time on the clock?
6:14
